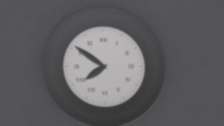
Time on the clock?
7:51
